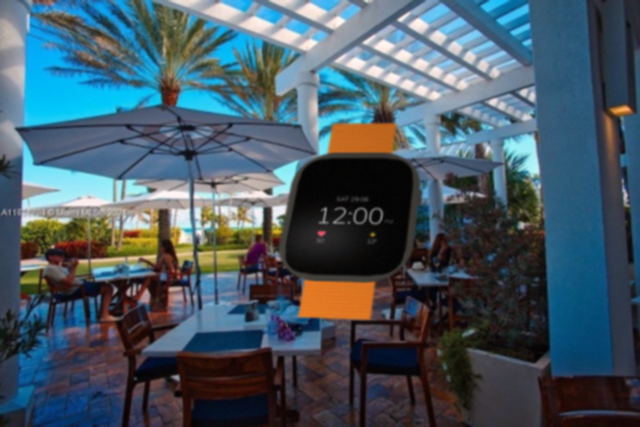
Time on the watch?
12:00
